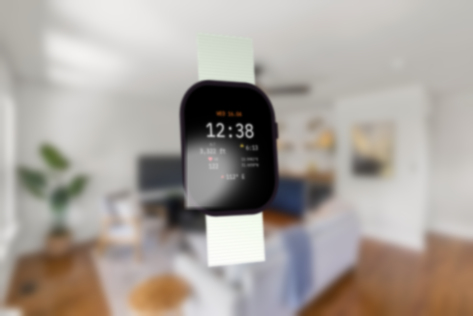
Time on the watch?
12:38
